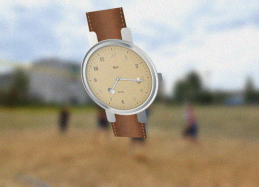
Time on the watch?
7:16
